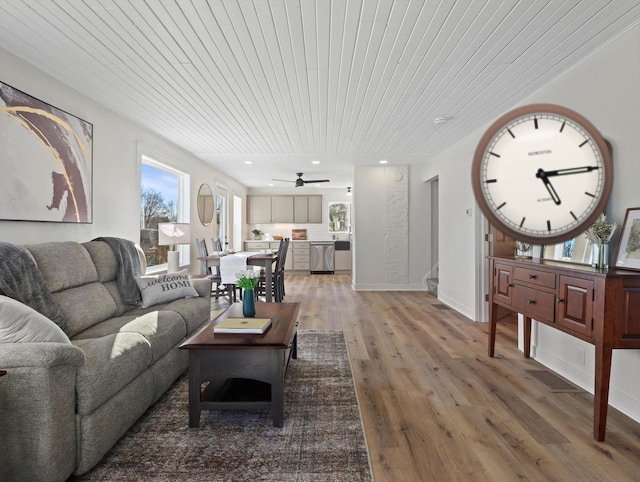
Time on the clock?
5:15
